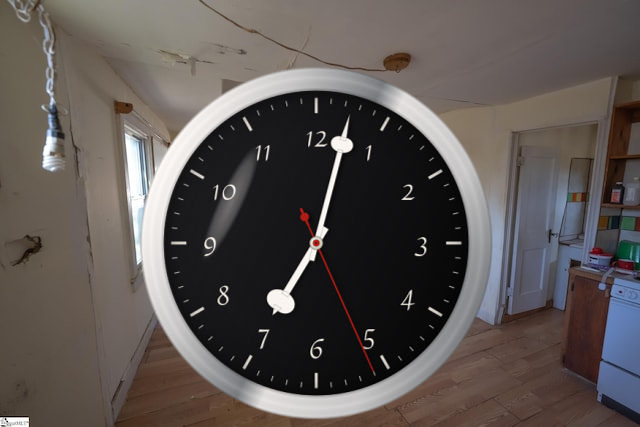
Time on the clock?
7:02:26
